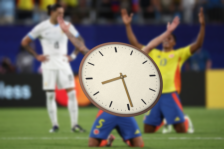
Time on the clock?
8:29
